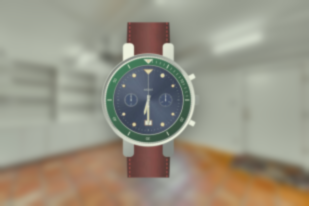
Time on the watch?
6:30
